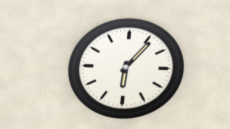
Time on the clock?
6:06
